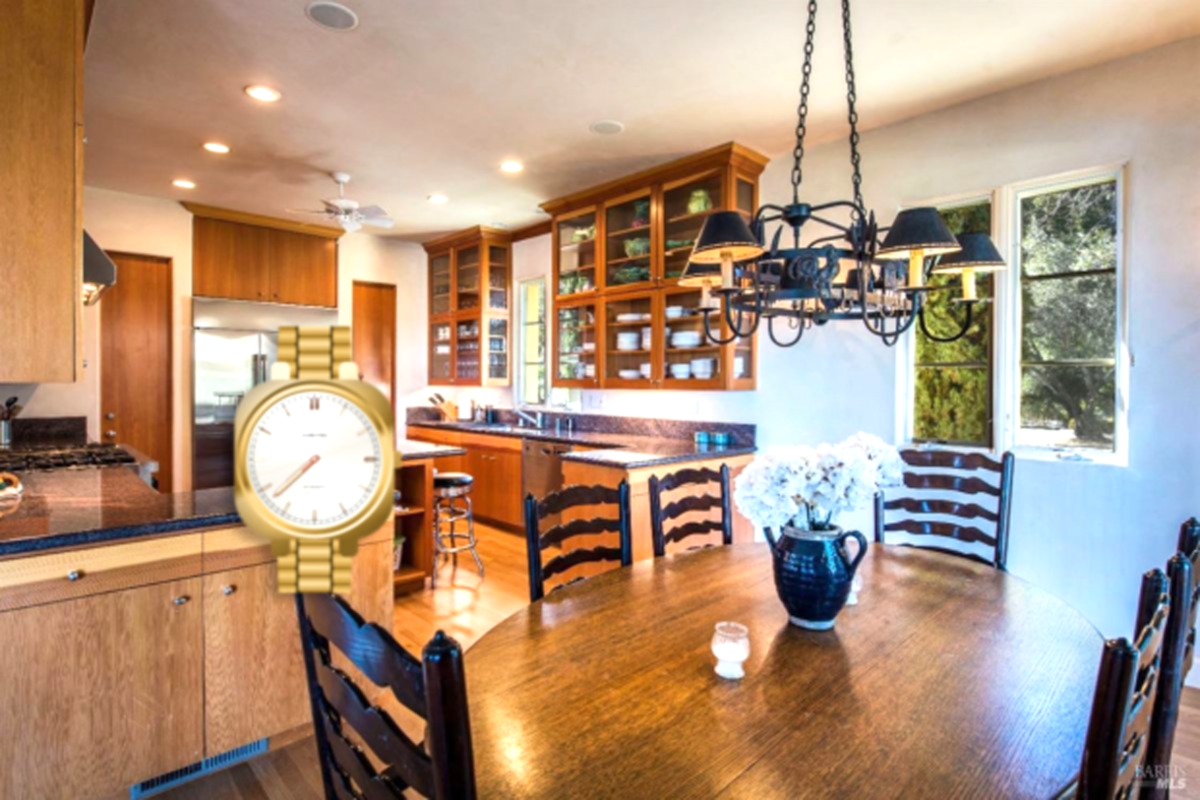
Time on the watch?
7:38
